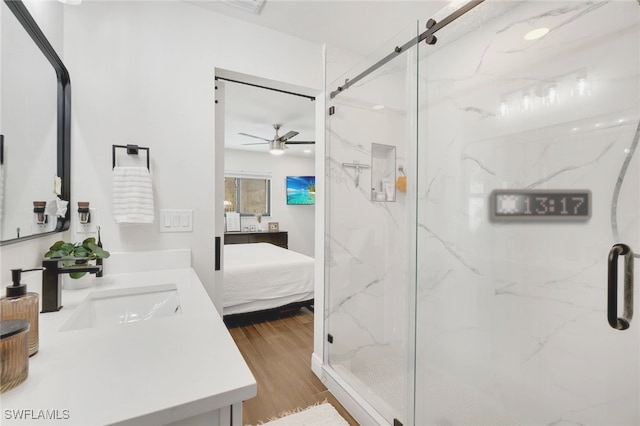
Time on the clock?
13:17
